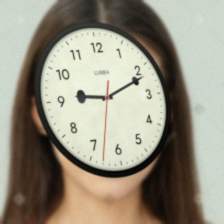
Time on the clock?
9:11:33
